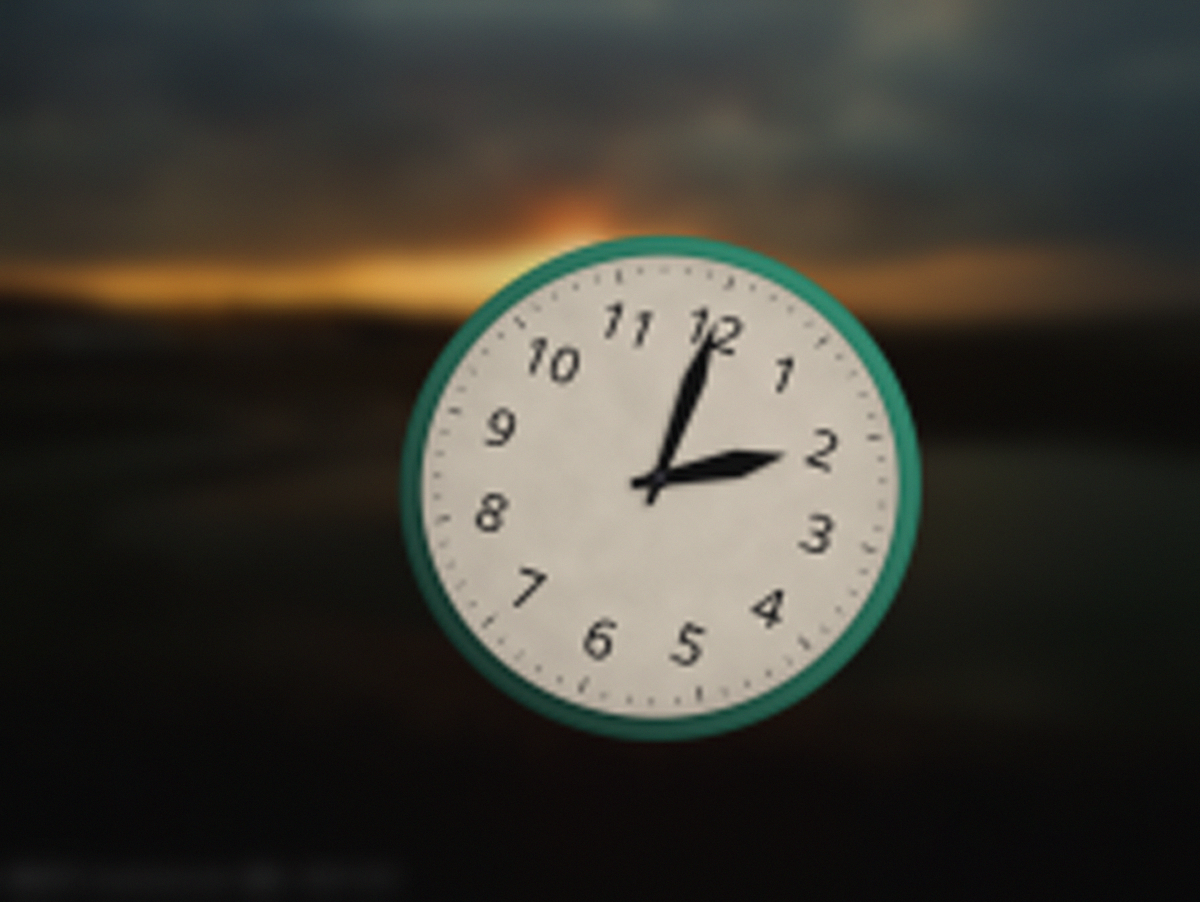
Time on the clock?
2:00
